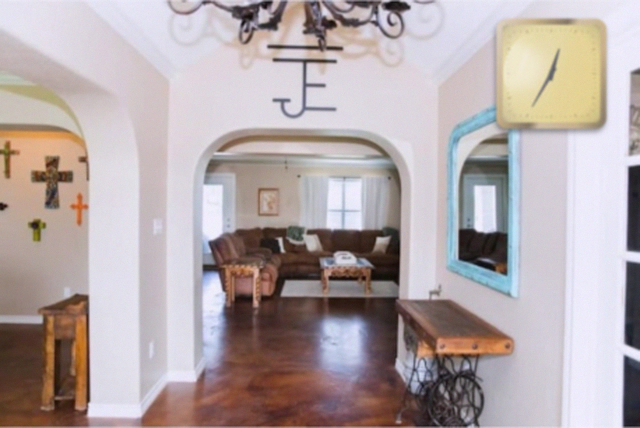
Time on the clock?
12:35
